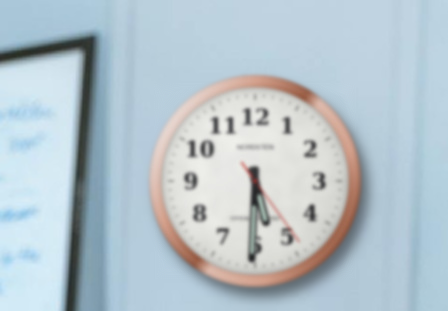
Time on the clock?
5:30:24
